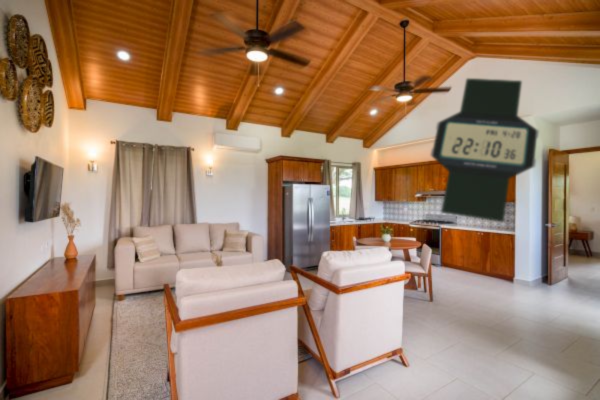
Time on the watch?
22:10
